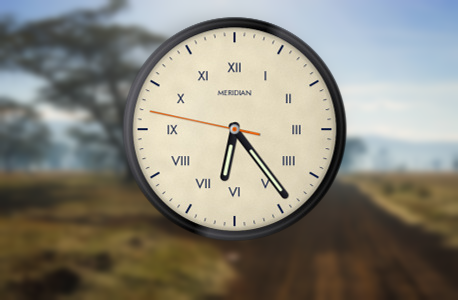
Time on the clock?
6:23:47
